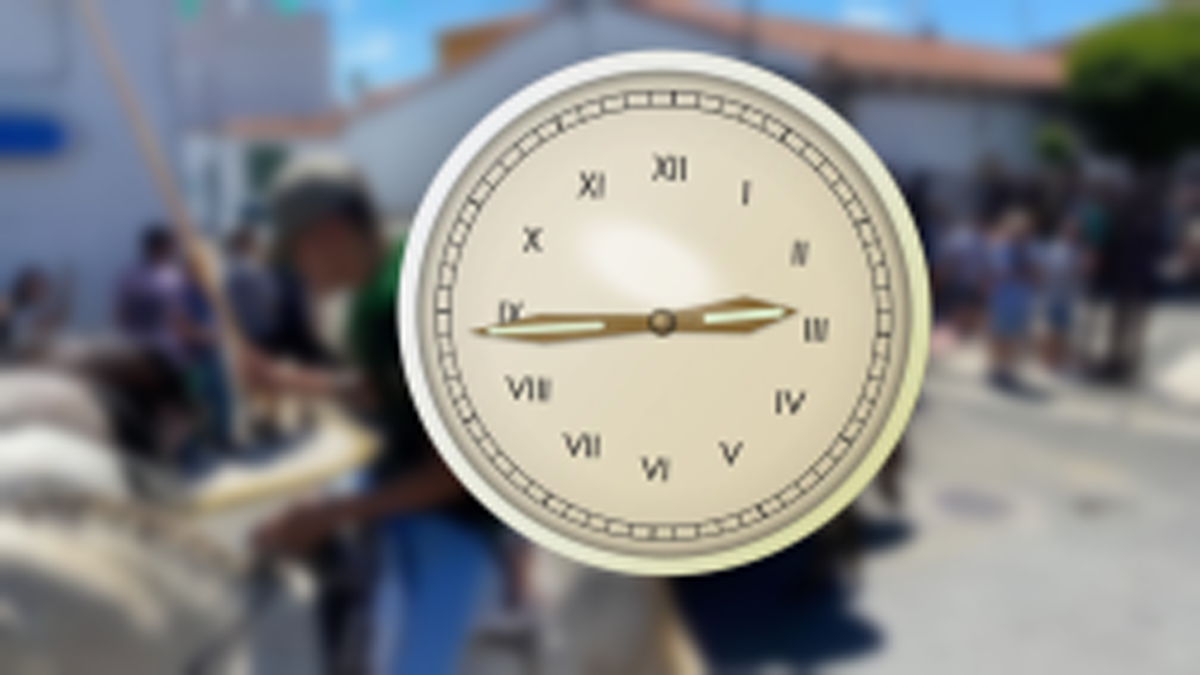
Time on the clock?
2:44
